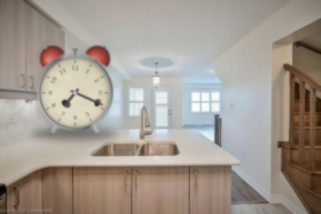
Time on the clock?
7:19
